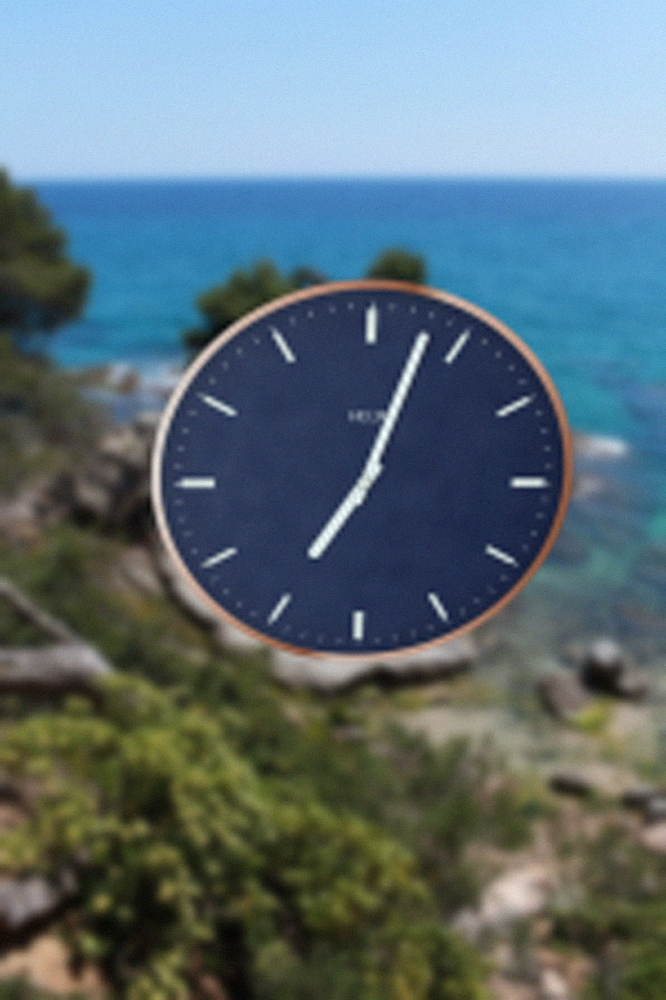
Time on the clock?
7:03
